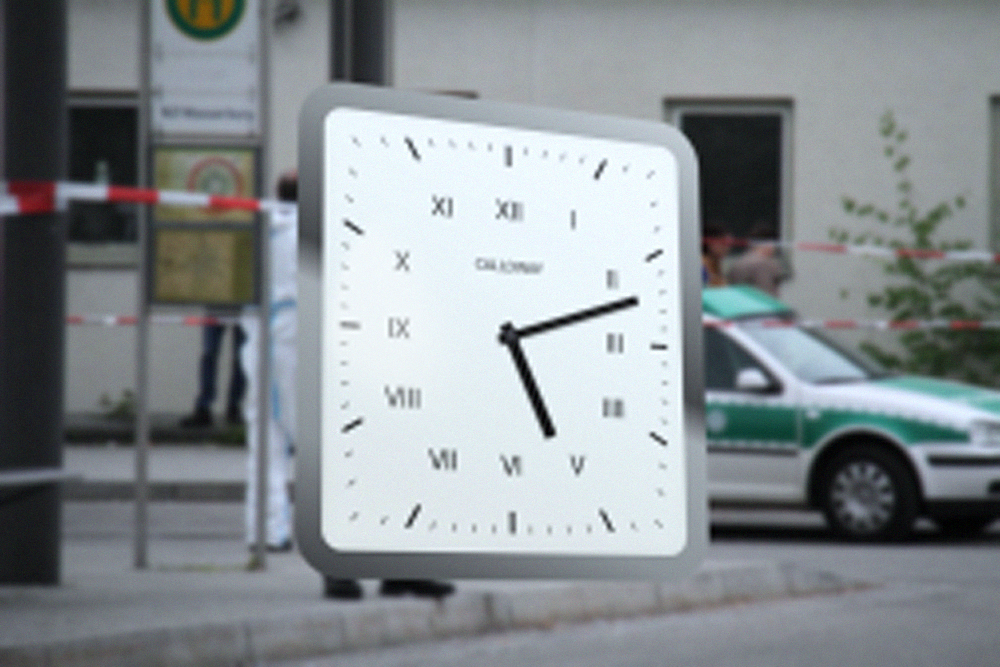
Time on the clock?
5:12
